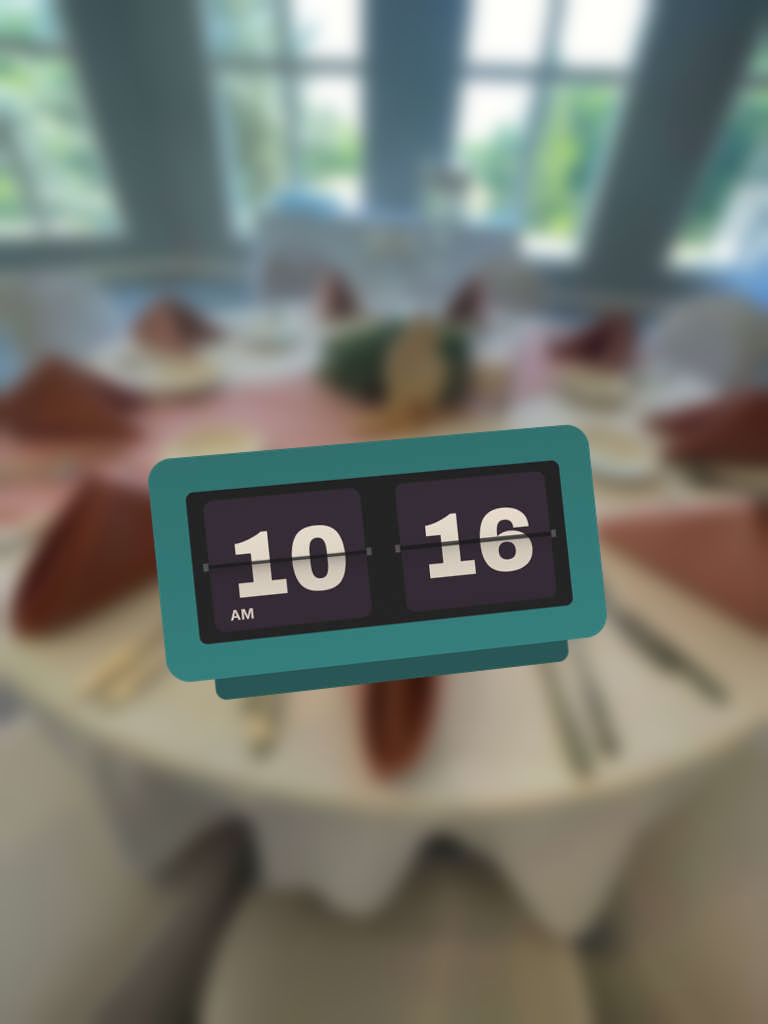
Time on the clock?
10:16
